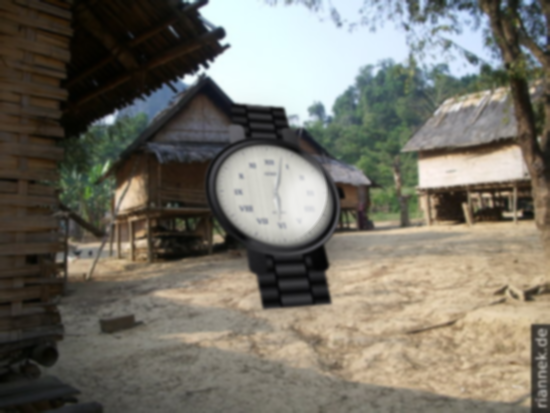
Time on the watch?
6:03
